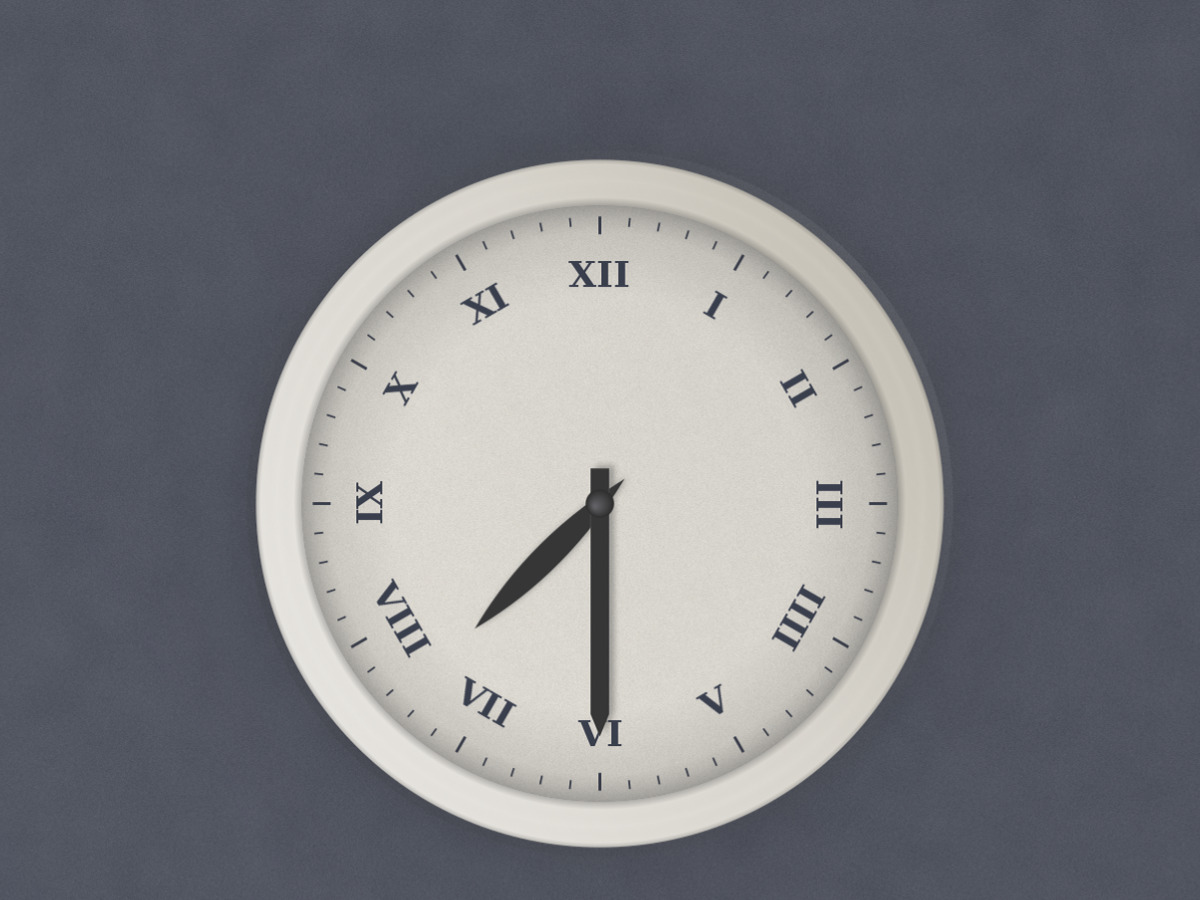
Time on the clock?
7:30
